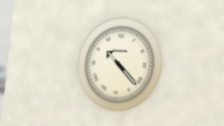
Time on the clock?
10:22
